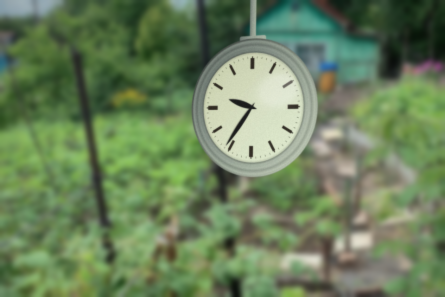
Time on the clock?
9:36
